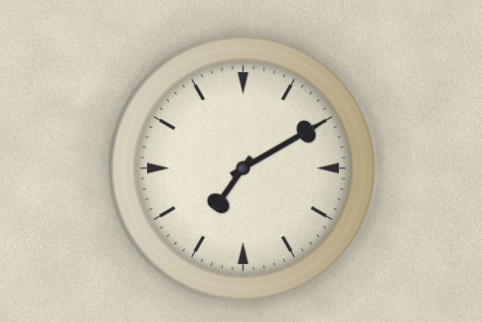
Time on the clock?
7:10
